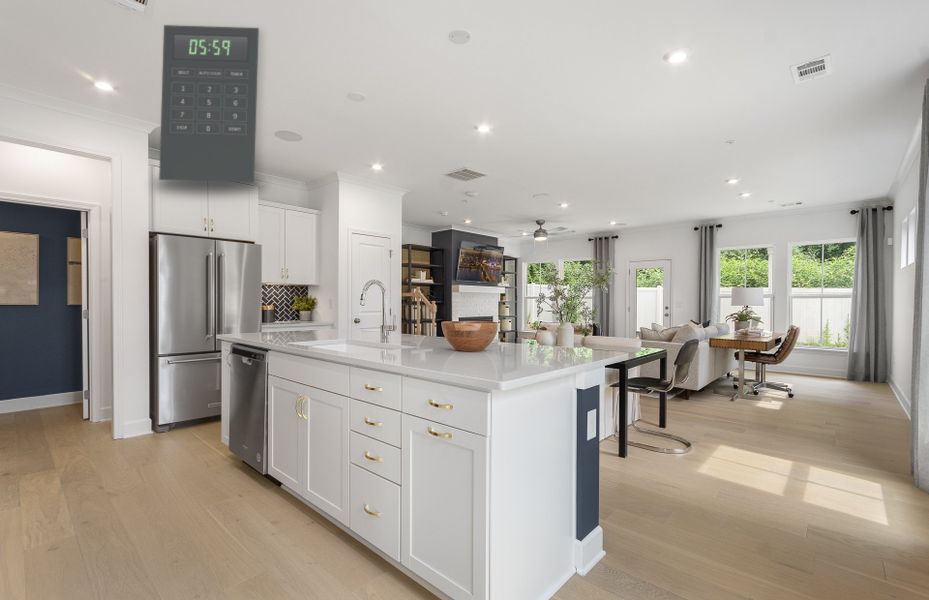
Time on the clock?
5:59
